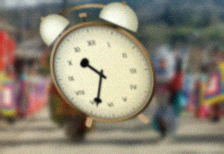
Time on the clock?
10:34
